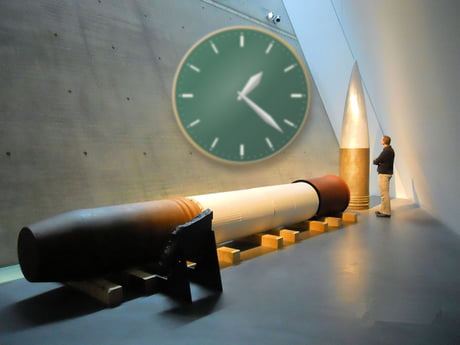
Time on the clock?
1:22
